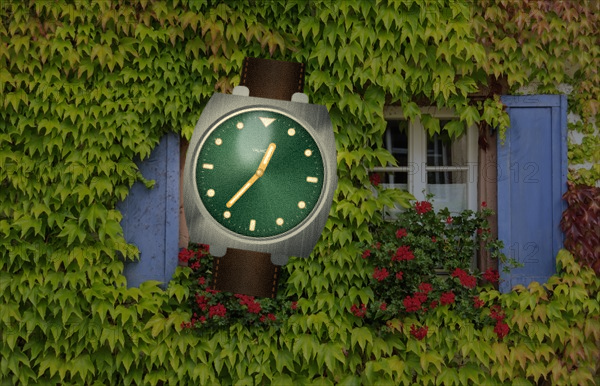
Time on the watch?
12:36
